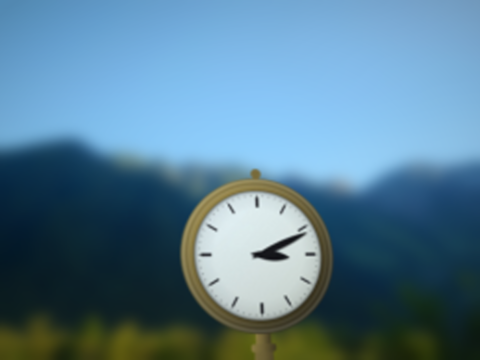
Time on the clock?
3:11
